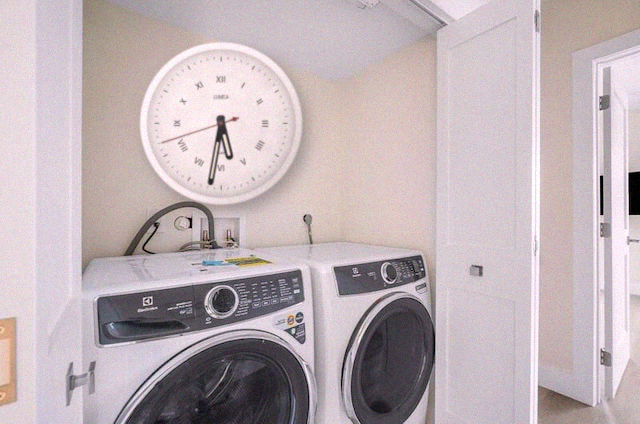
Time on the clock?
5:31:42
